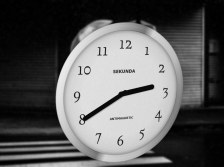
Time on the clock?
2:40
